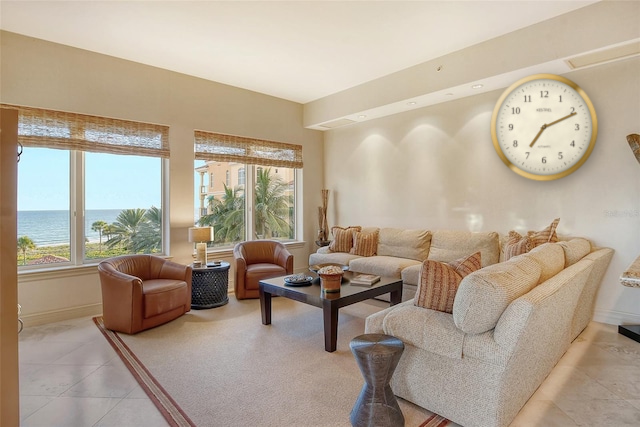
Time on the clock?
7:11
